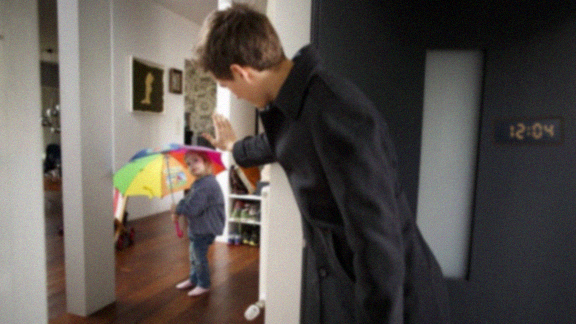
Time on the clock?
12:04
